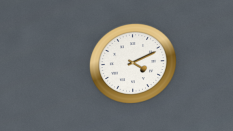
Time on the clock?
4:11
